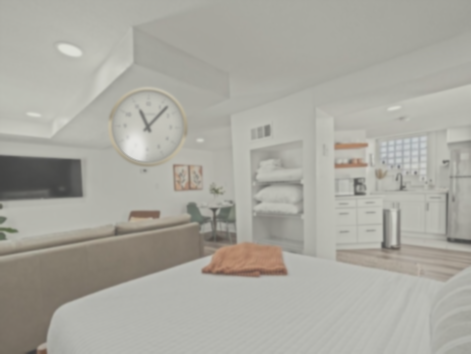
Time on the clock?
11:07
